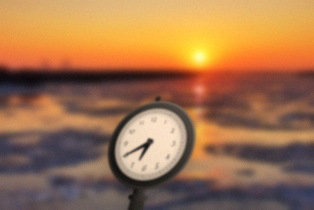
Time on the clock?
6:40
